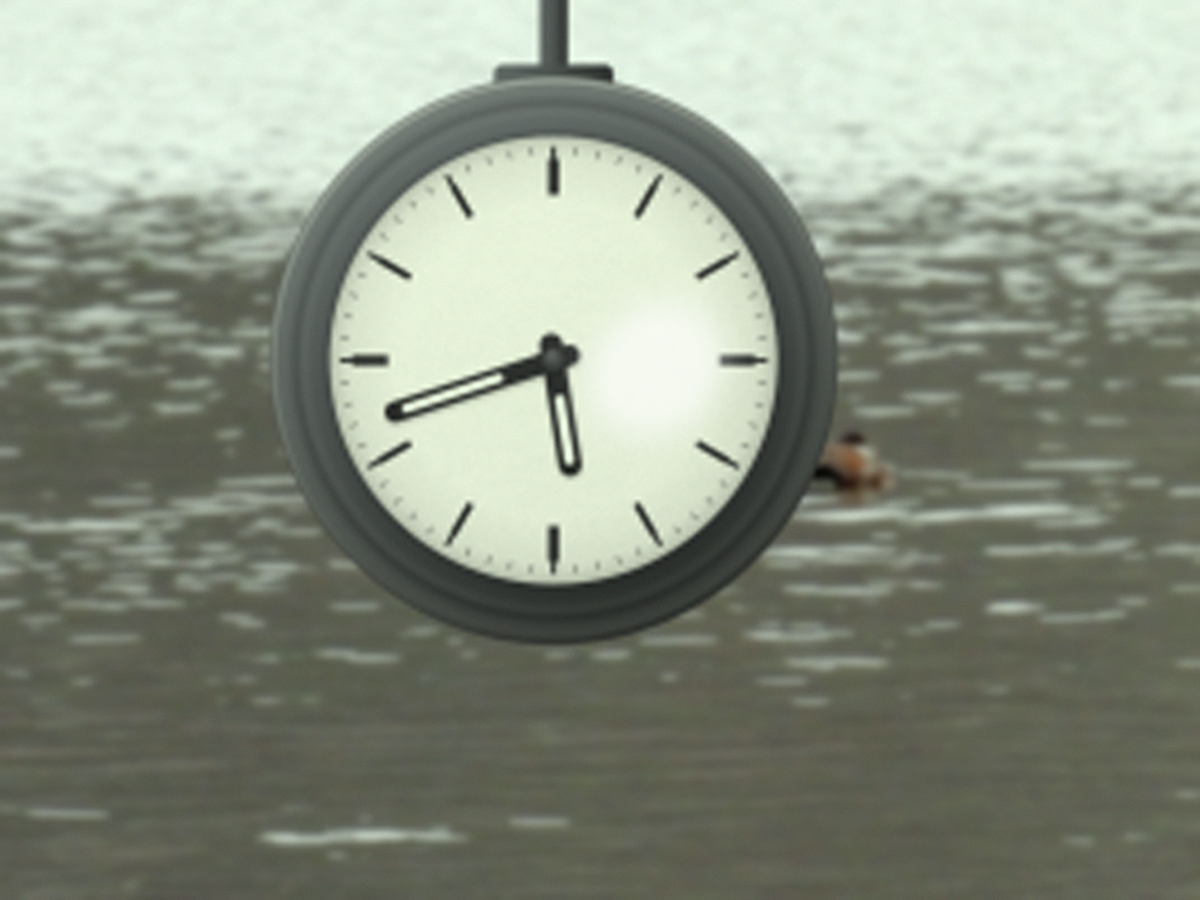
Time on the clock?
5:42
